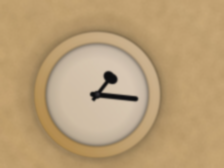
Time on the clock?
1:16
